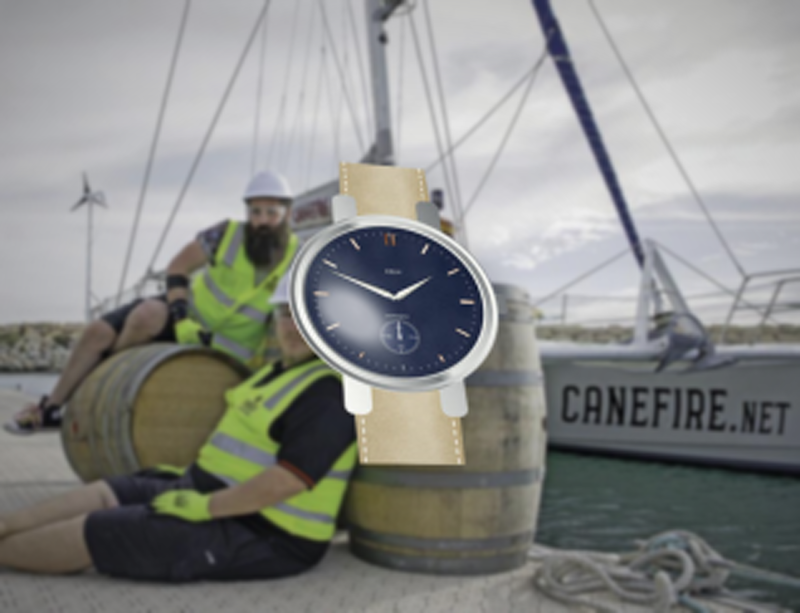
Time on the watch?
1:49
